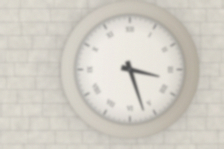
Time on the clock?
3:27
